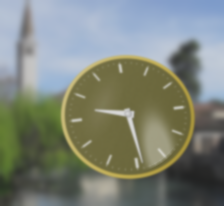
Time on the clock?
9:29
